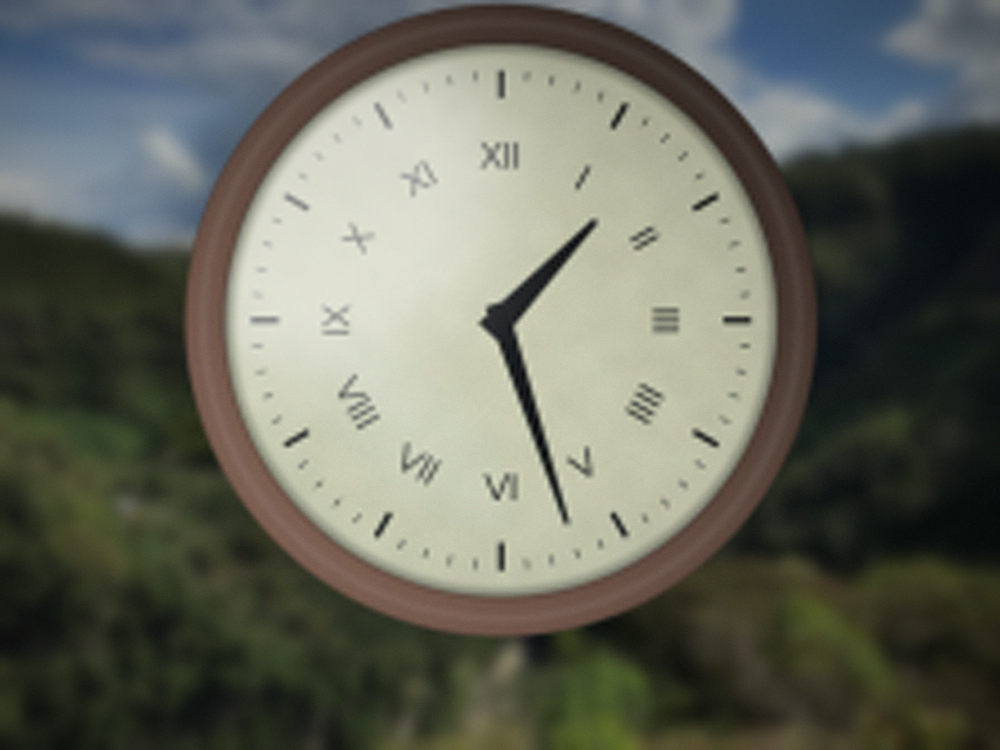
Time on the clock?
1:27
